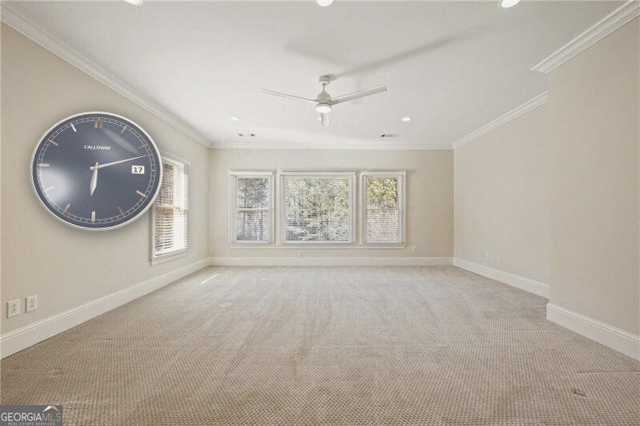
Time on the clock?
6:12
